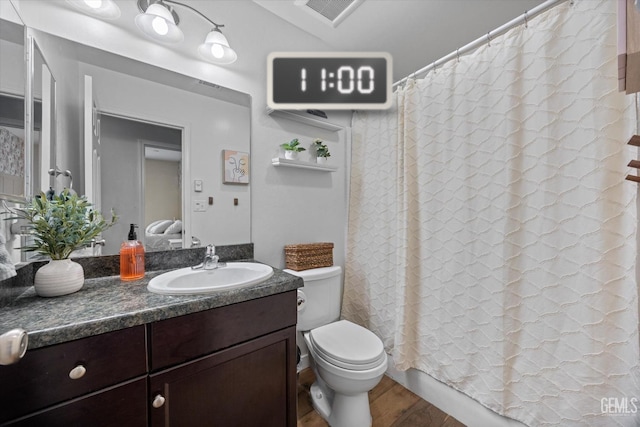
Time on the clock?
11:00
